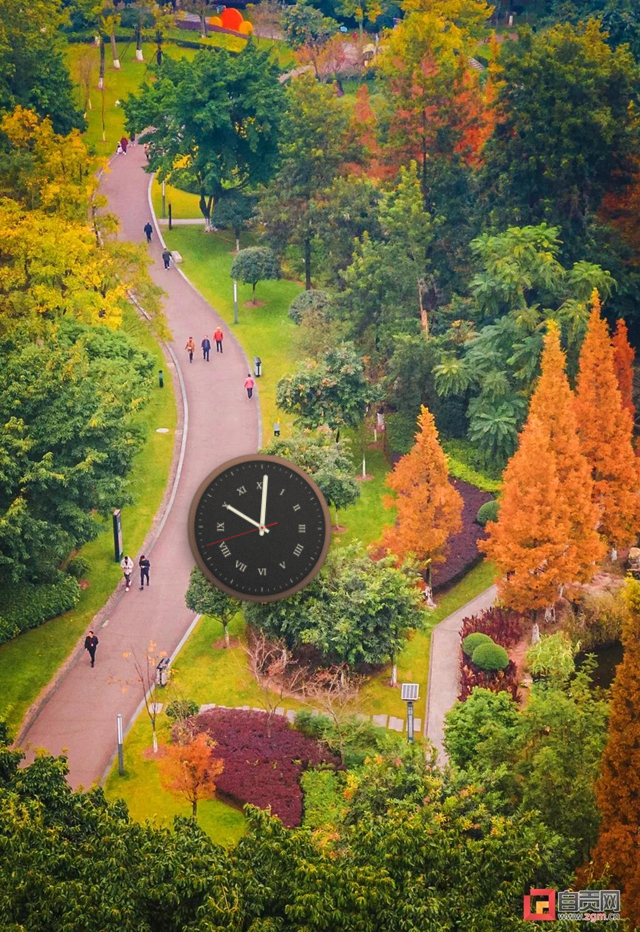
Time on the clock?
10:00:42
